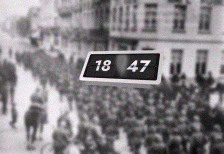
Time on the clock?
18:47
